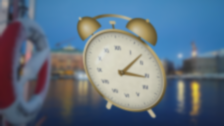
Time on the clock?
3:08
